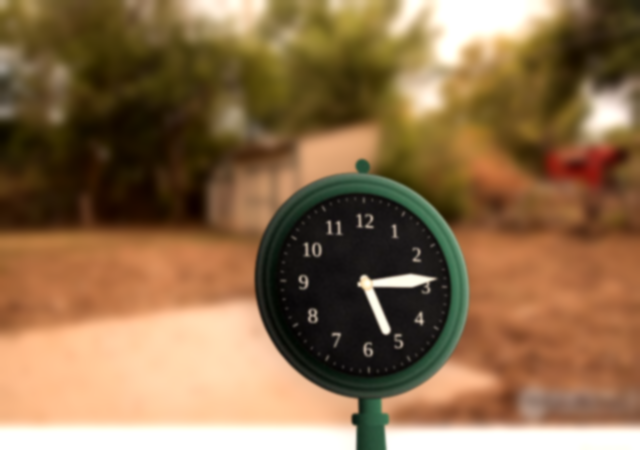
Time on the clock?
5:14
